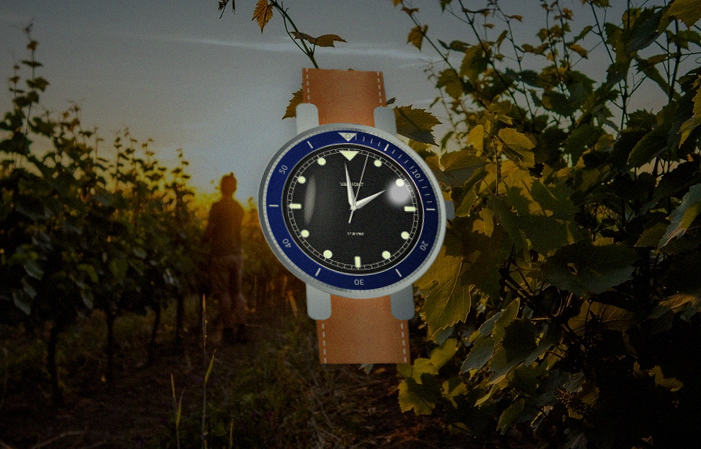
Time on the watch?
1:59:03
